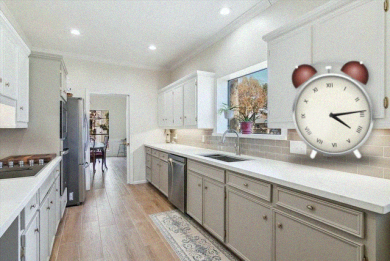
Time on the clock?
4:14
